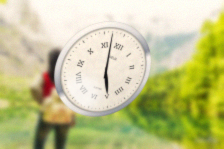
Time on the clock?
4:57
